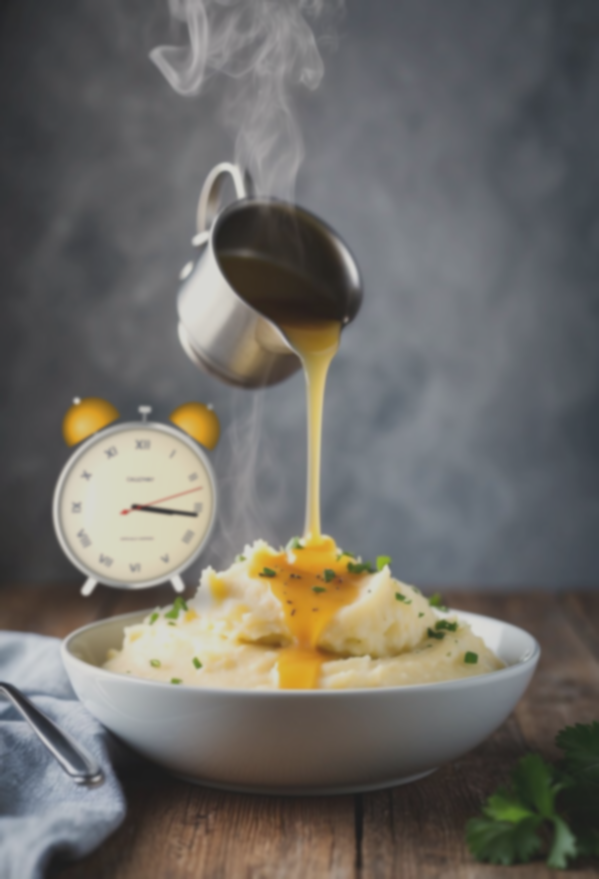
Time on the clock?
3:16:12
